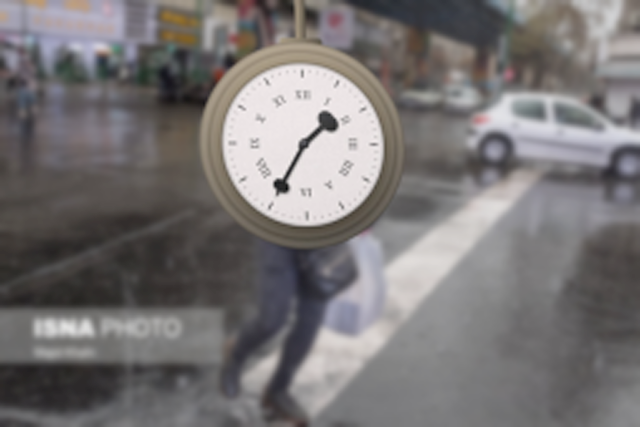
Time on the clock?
1:35
